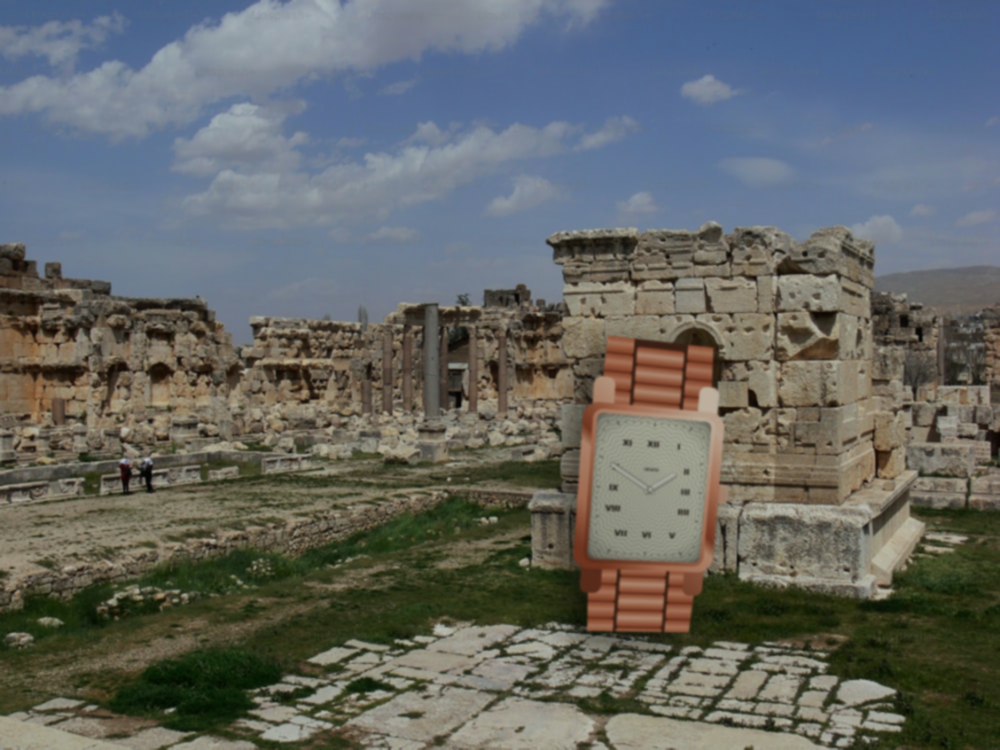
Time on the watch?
1:50
